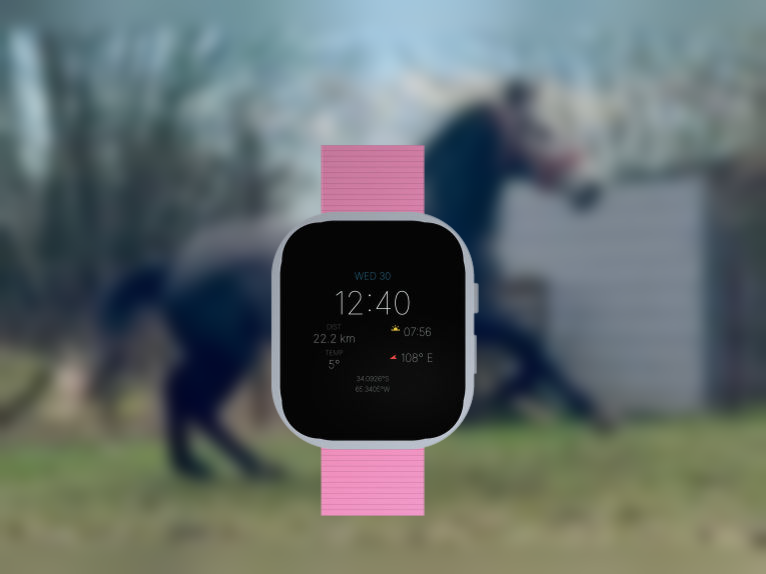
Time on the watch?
12:40
